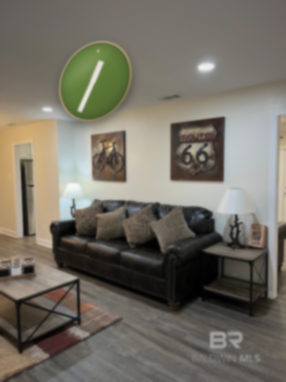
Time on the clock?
12:33
